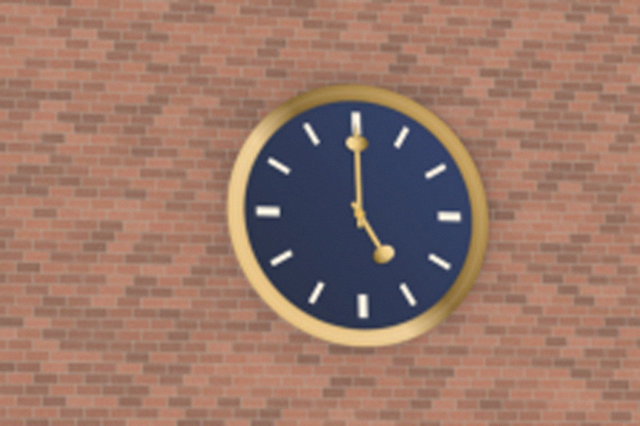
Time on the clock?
5:00
